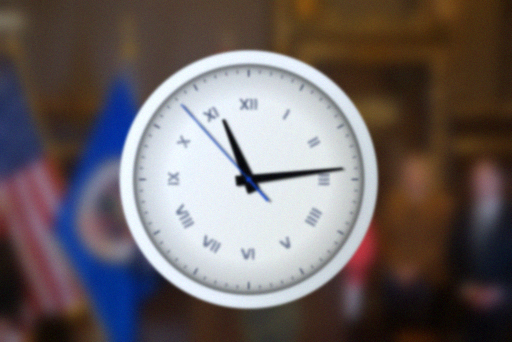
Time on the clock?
11:13:53
